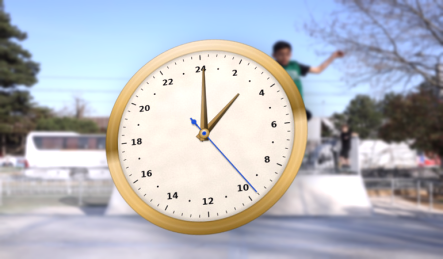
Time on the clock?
3:00:24
